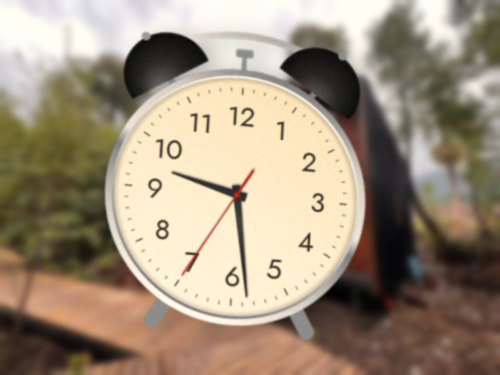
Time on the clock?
9:28:35
